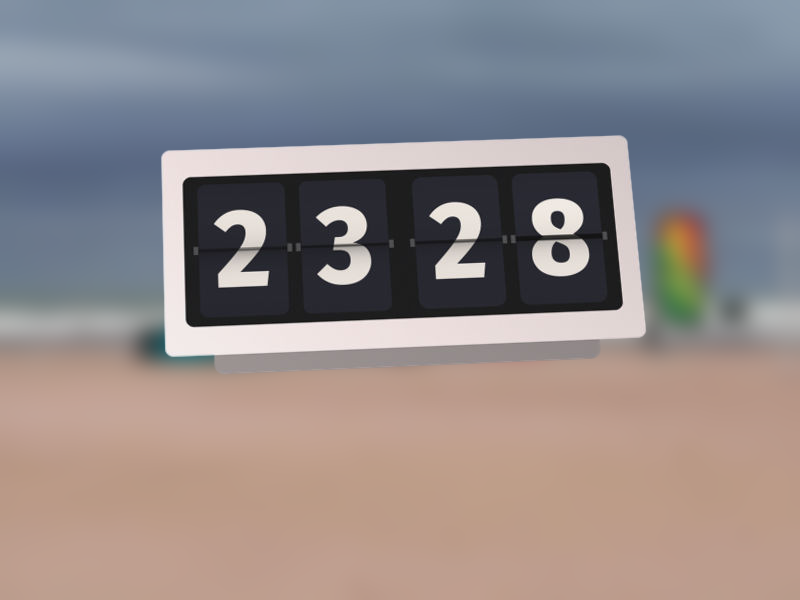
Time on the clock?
23:28
